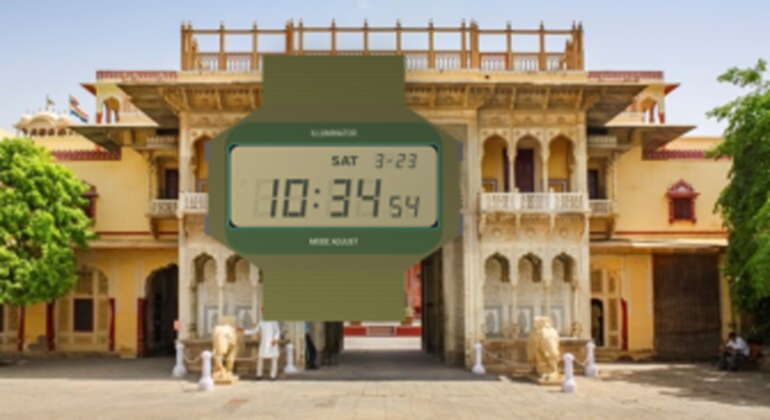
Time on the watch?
10:34:54
